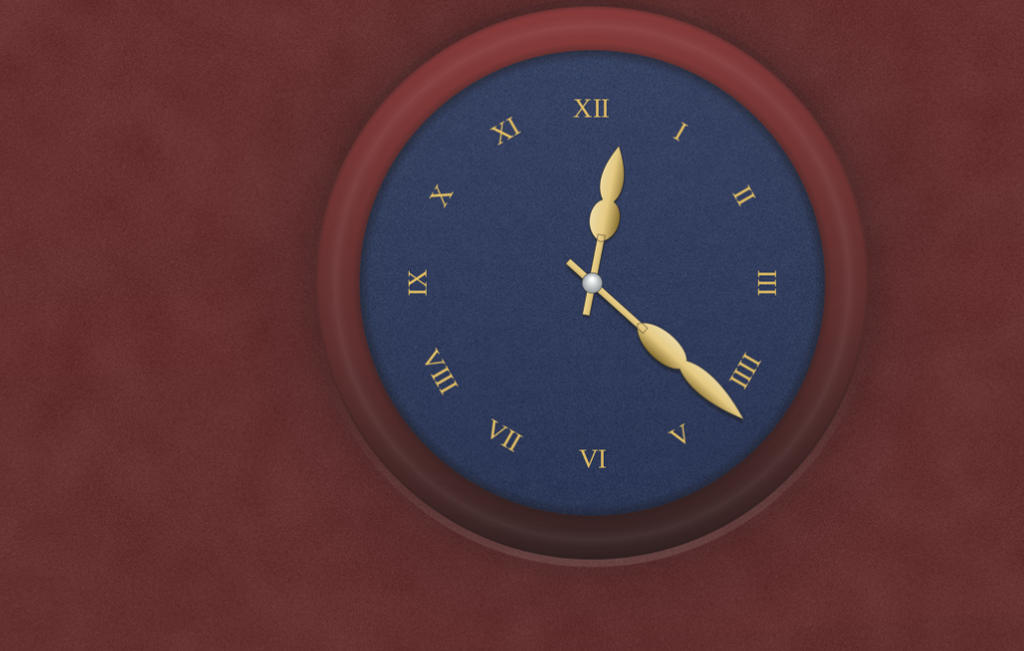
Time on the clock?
12:22
